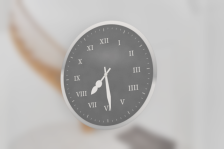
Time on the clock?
7:29
